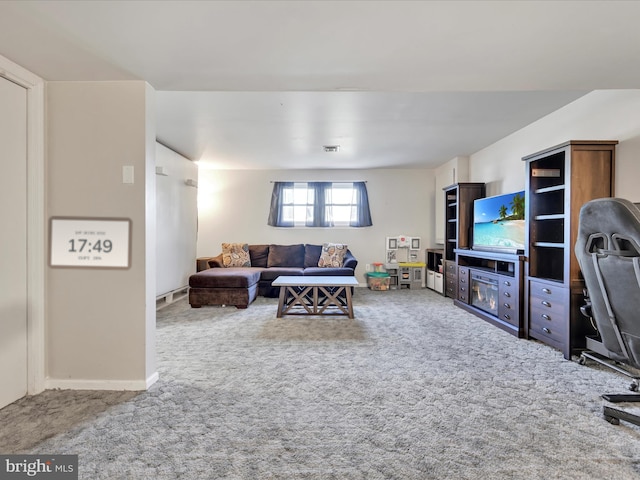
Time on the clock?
17:49
